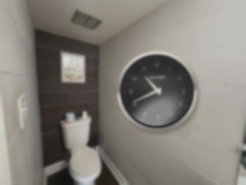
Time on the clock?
10:41
